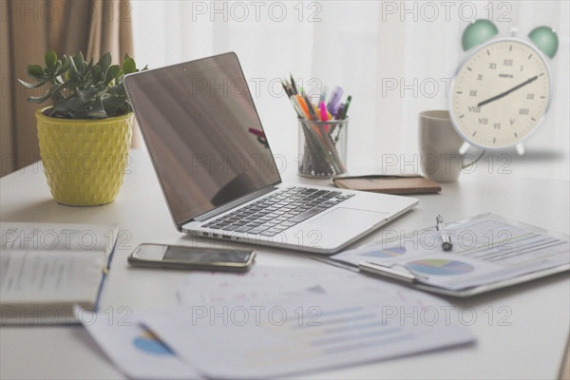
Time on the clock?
8:10
